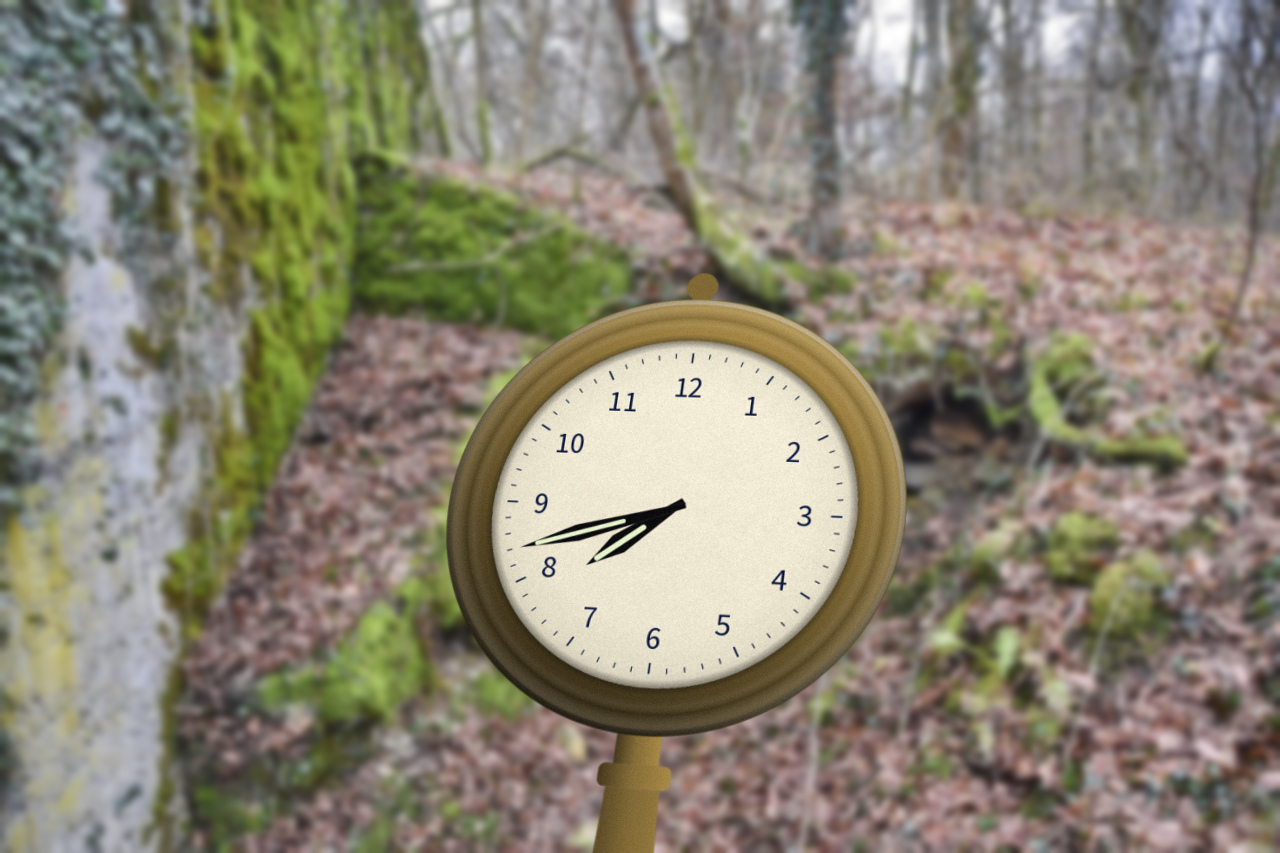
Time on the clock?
7:42
